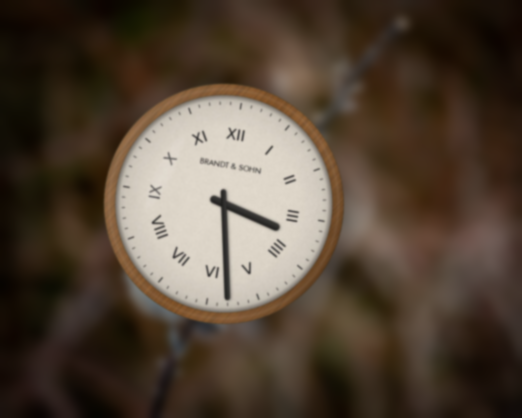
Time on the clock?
3:28
